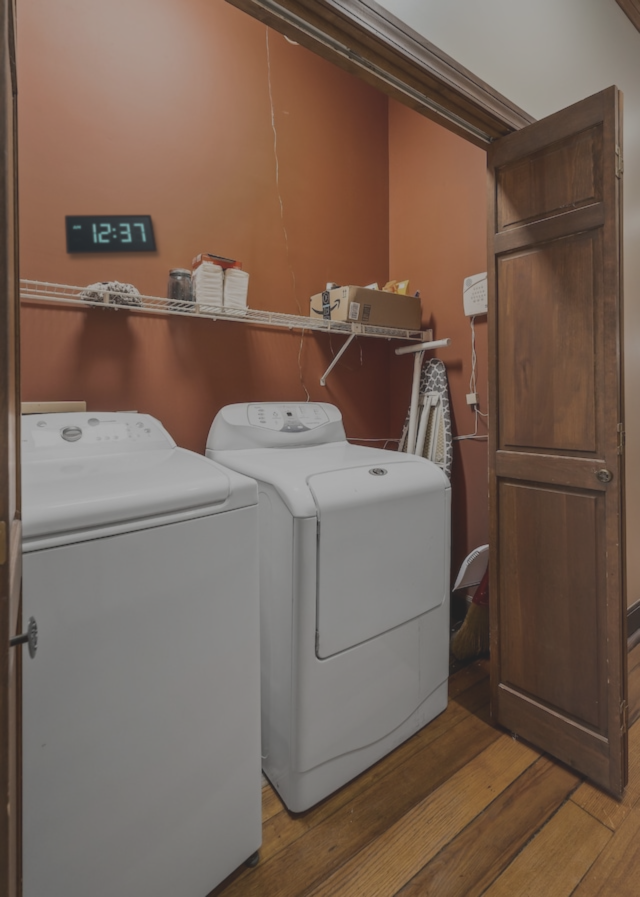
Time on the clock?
12:37
